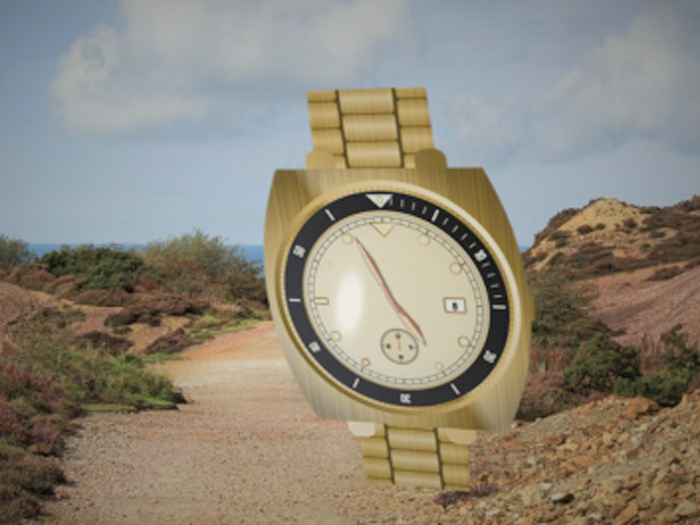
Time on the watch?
4:56
